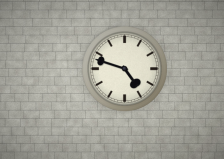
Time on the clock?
4:48
